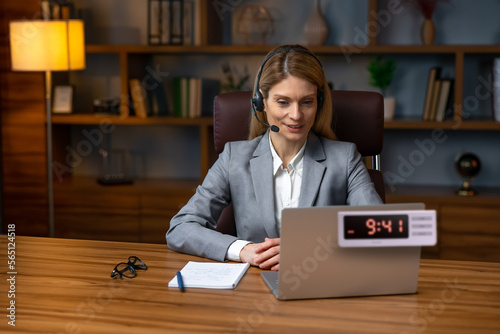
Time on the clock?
9:41
